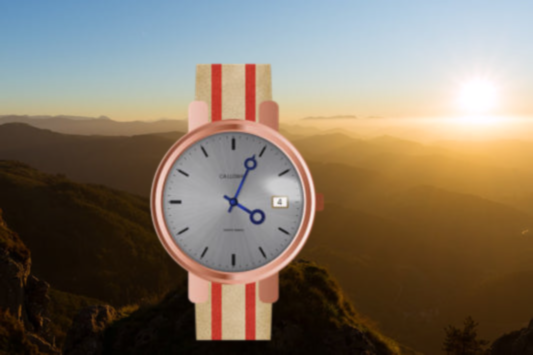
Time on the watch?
4:04
